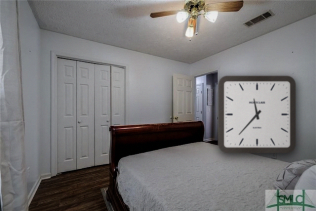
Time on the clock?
11:37
